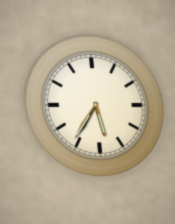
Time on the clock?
5:36
